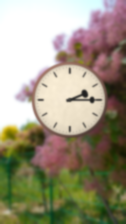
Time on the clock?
2:15
